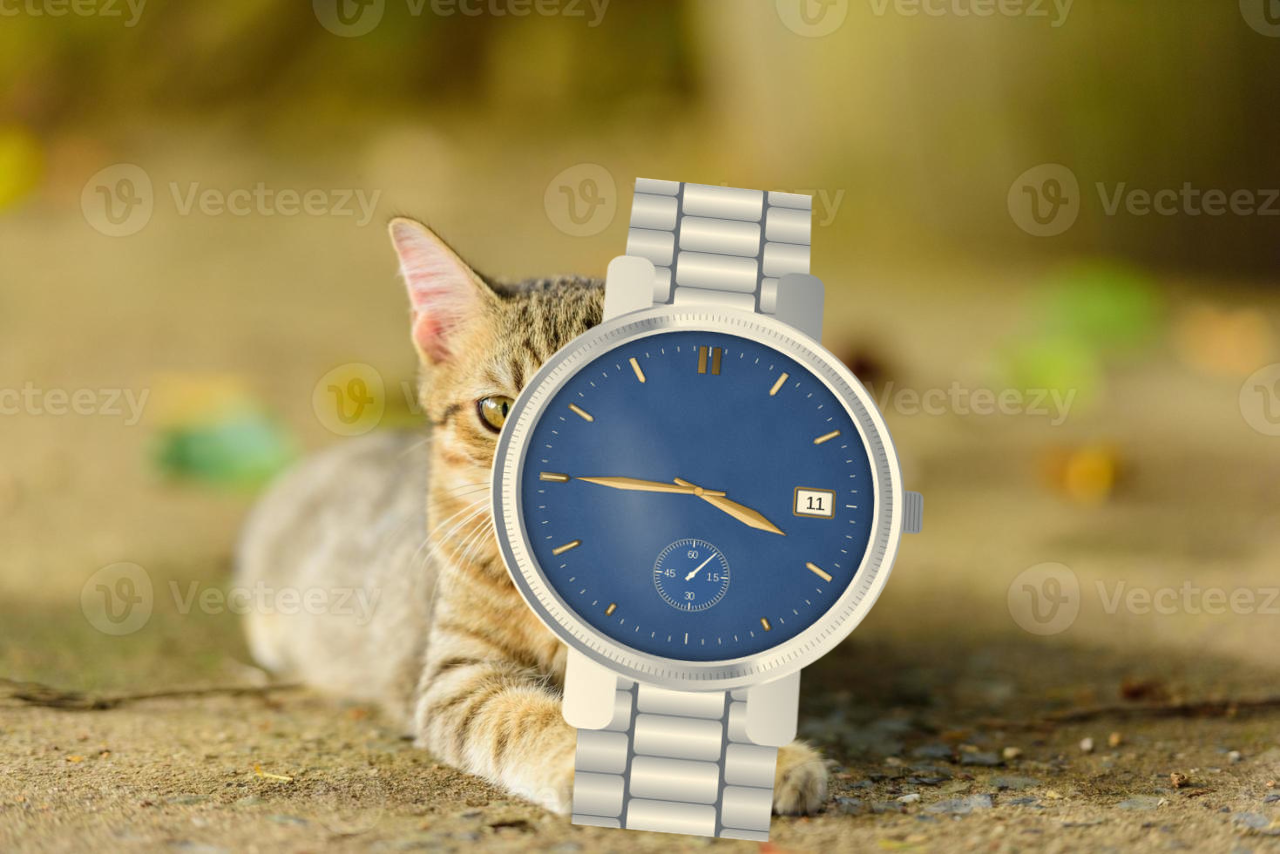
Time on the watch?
3:45:07
